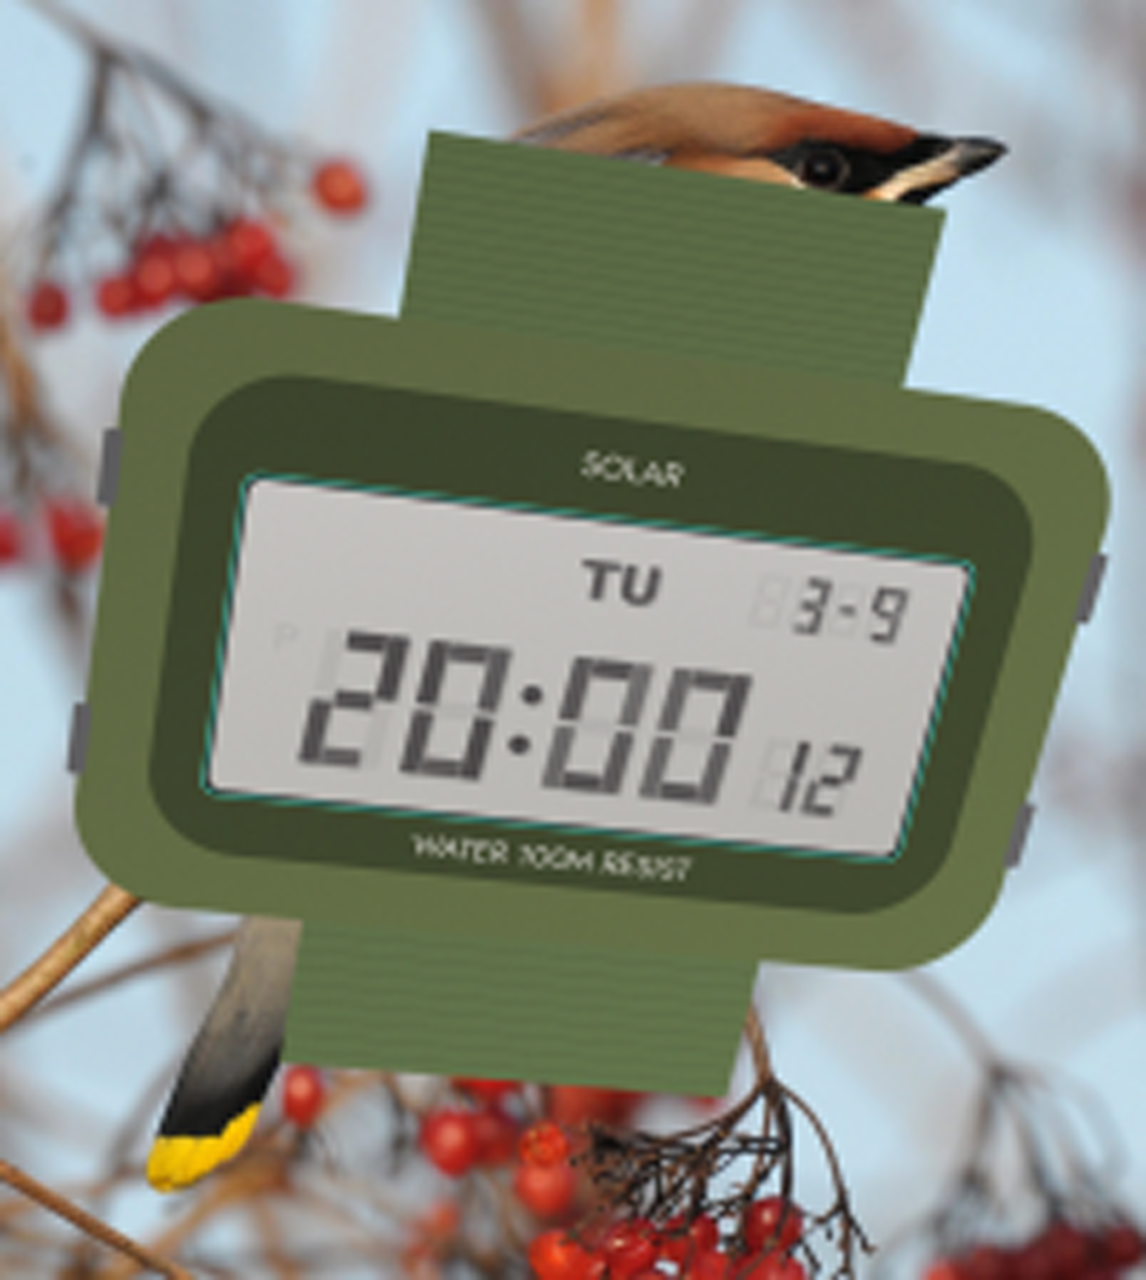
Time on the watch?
20:00:12
